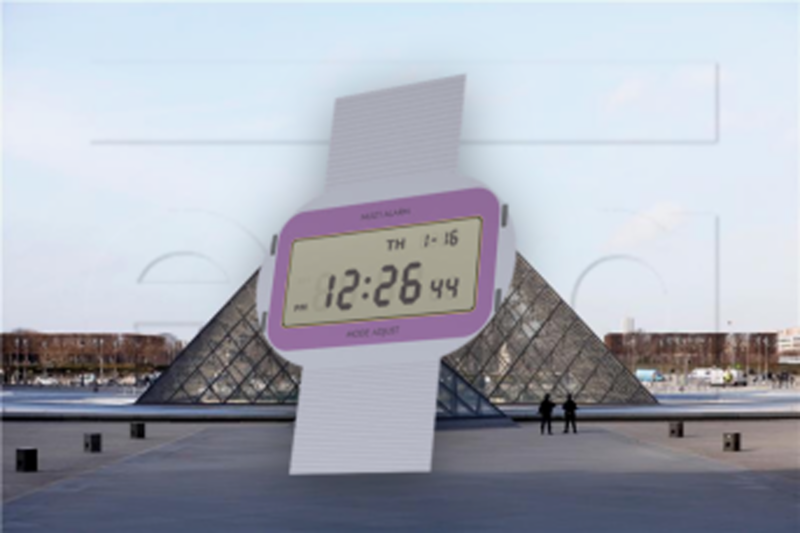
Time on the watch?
12:26:44
